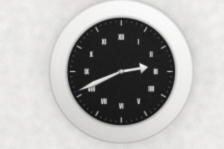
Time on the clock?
2:41
